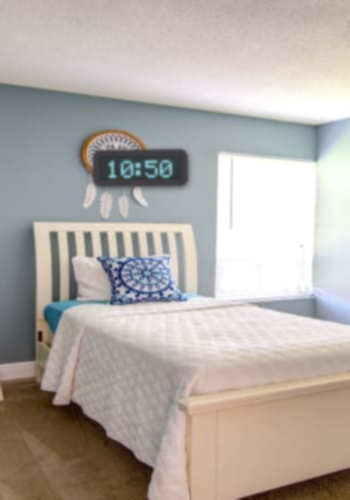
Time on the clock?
10:50
